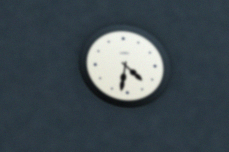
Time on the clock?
4:32
